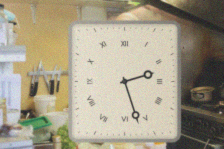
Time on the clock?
2:27
